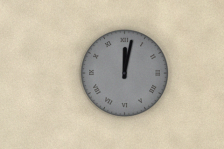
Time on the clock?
12:02
